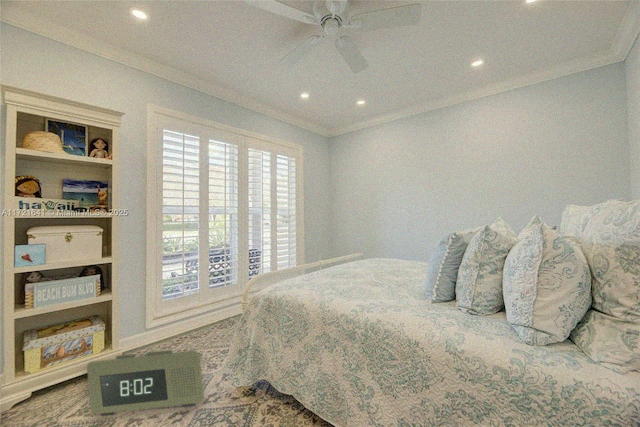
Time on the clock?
8:02
